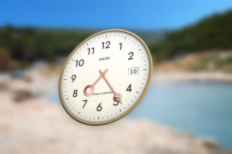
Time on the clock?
7:24
